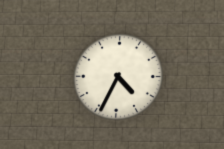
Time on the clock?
4:34
